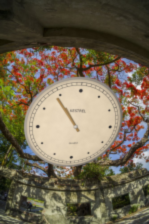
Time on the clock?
10:54
